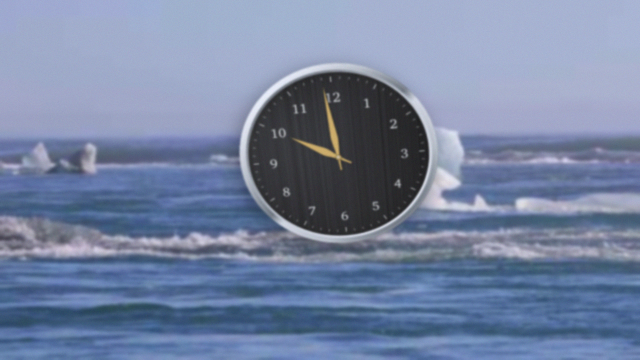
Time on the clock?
9:59
